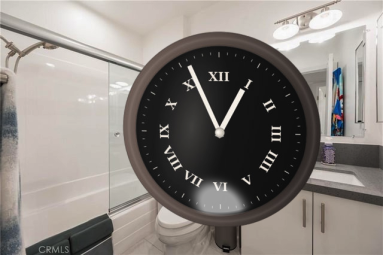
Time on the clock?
12:56
